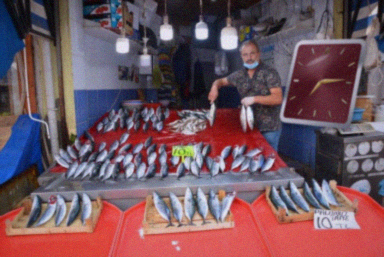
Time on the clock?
7:14
